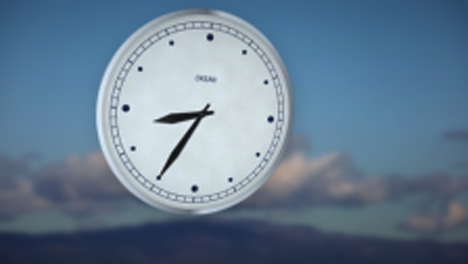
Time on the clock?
8:35
